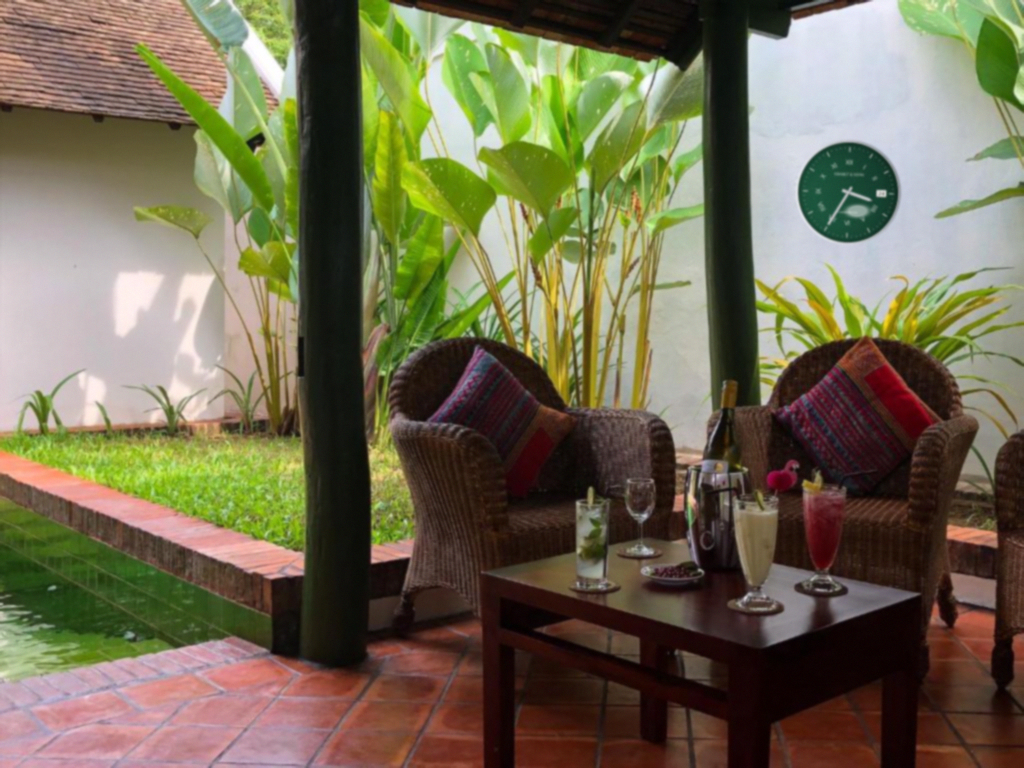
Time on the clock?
3:35
